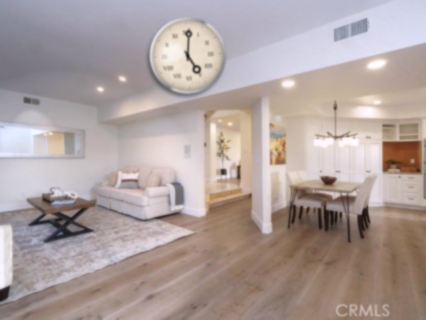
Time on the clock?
5:01
